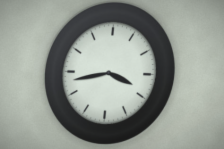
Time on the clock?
3:43
